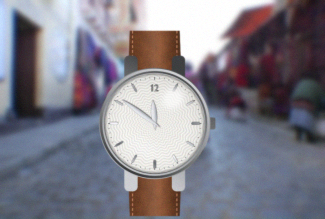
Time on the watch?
11:51
